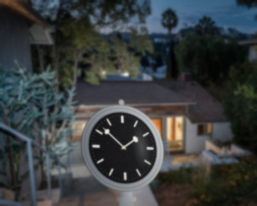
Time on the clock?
1:52
